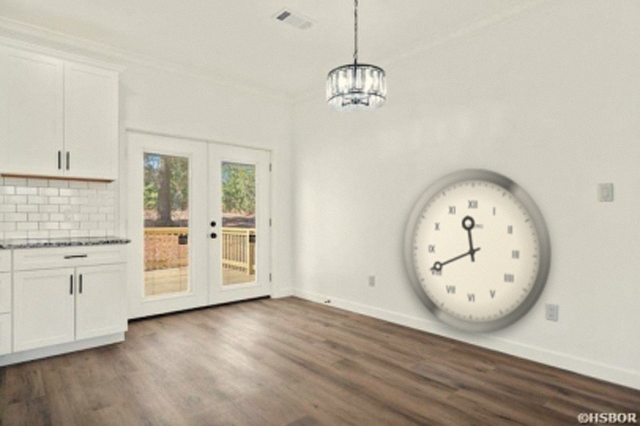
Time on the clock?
11:41
